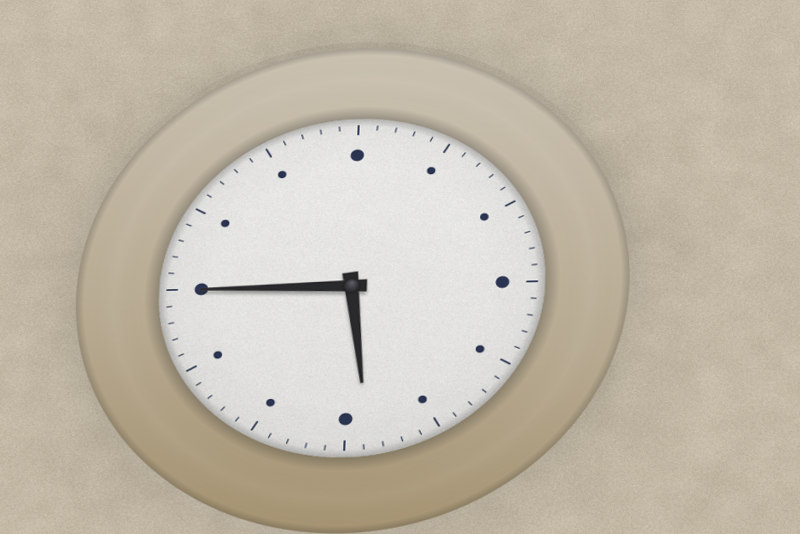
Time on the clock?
5:45
